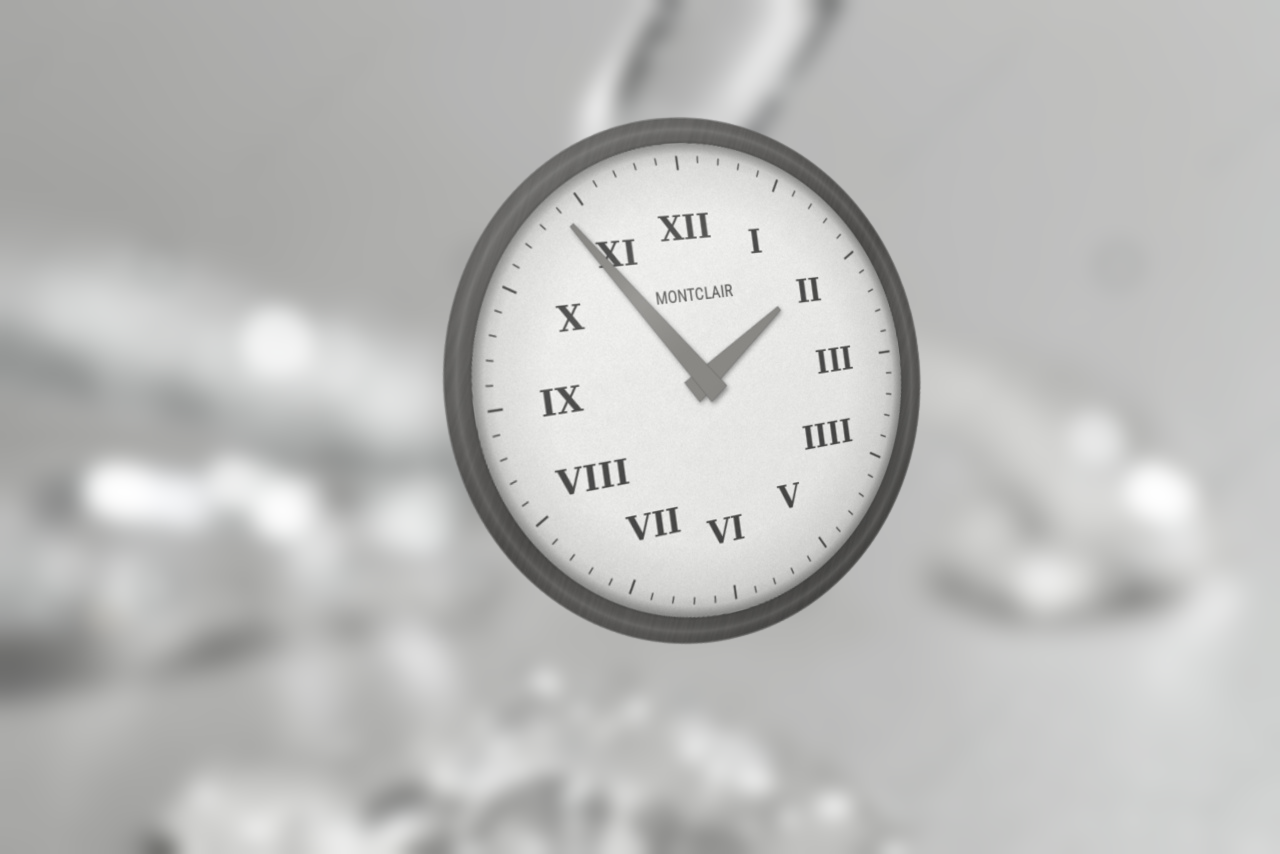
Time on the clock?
1:54
